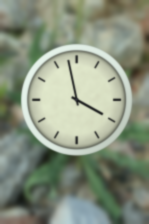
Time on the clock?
3:58
